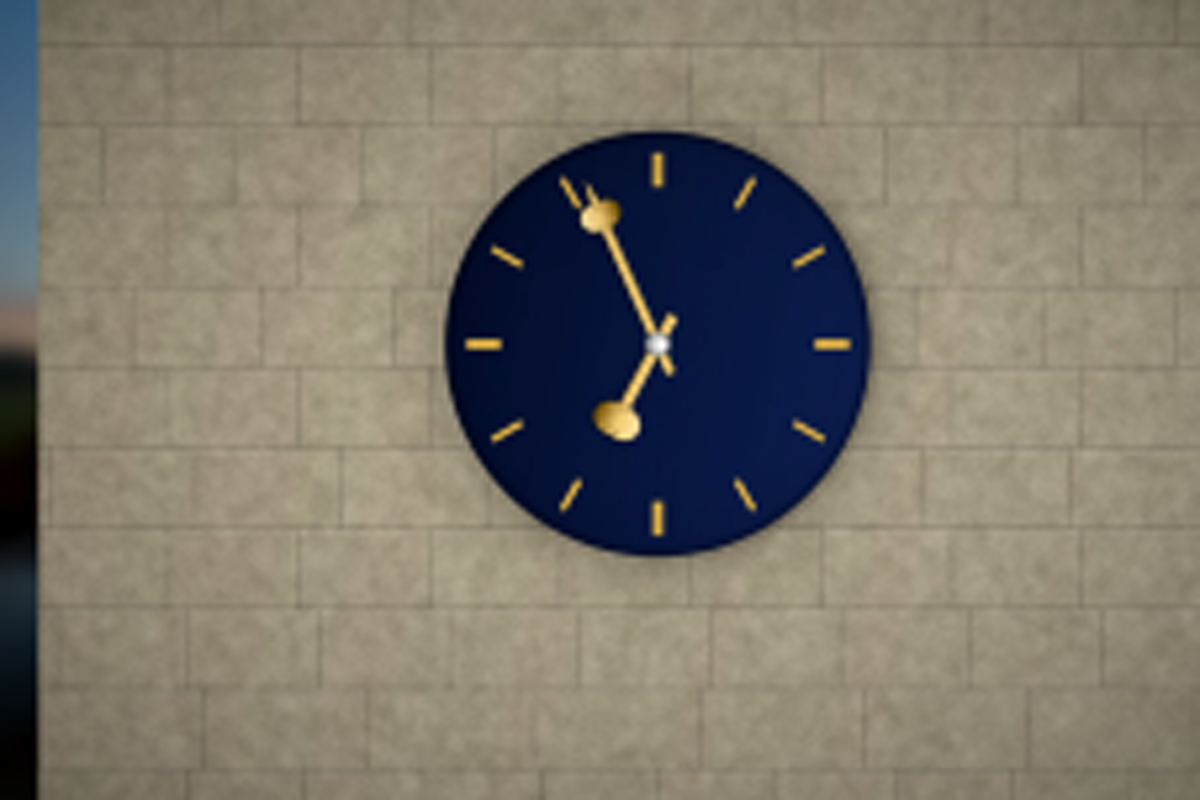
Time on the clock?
6:56
